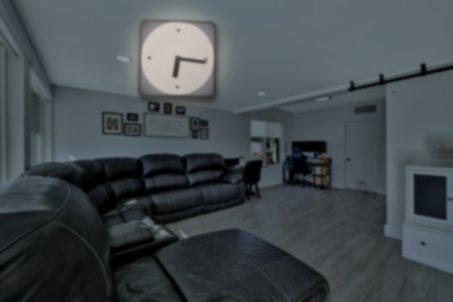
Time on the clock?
6:16
